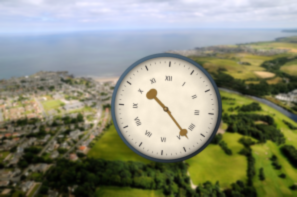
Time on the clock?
10:23
